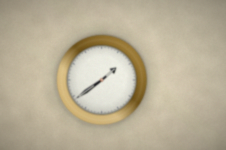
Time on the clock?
1:39
